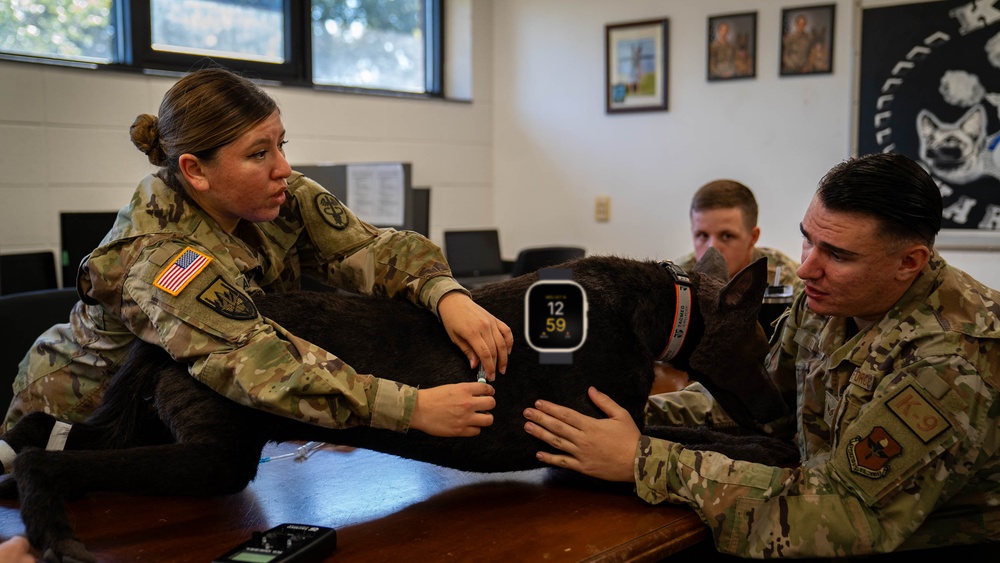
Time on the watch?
12:59
